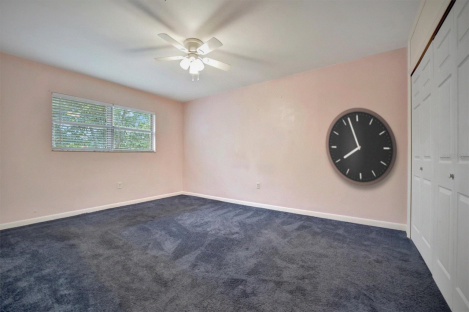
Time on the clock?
7:57
